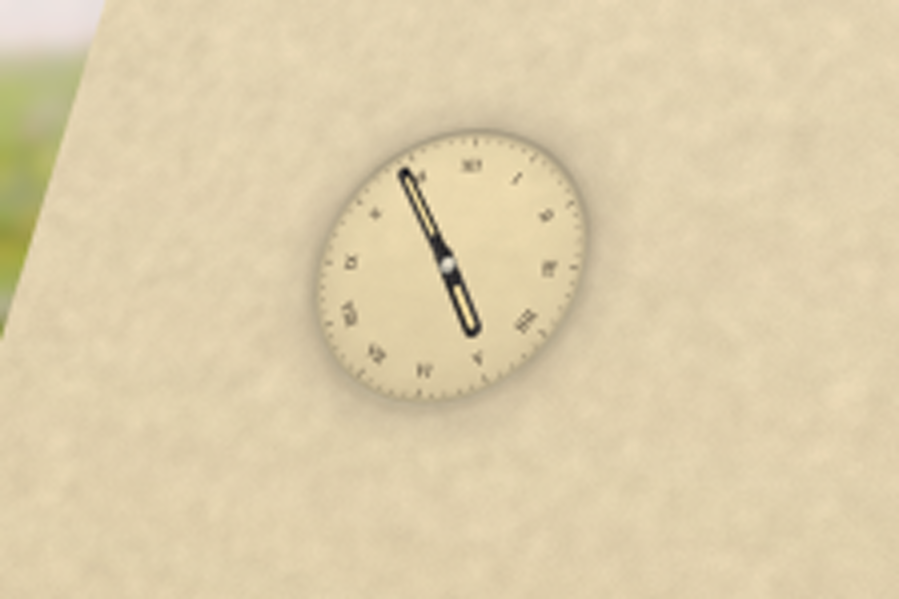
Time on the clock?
4:54
